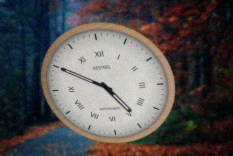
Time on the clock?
4:50
